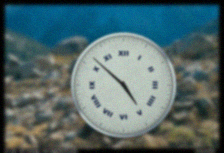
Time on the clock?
4:52
